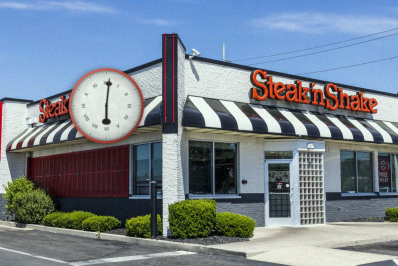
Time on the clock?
6:01
